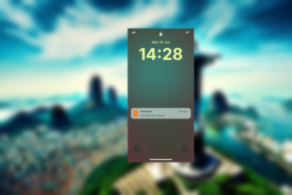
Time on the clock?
14:28
